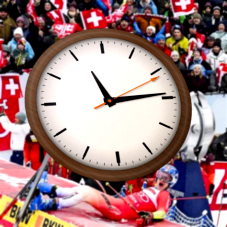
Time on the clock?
11:14:11
